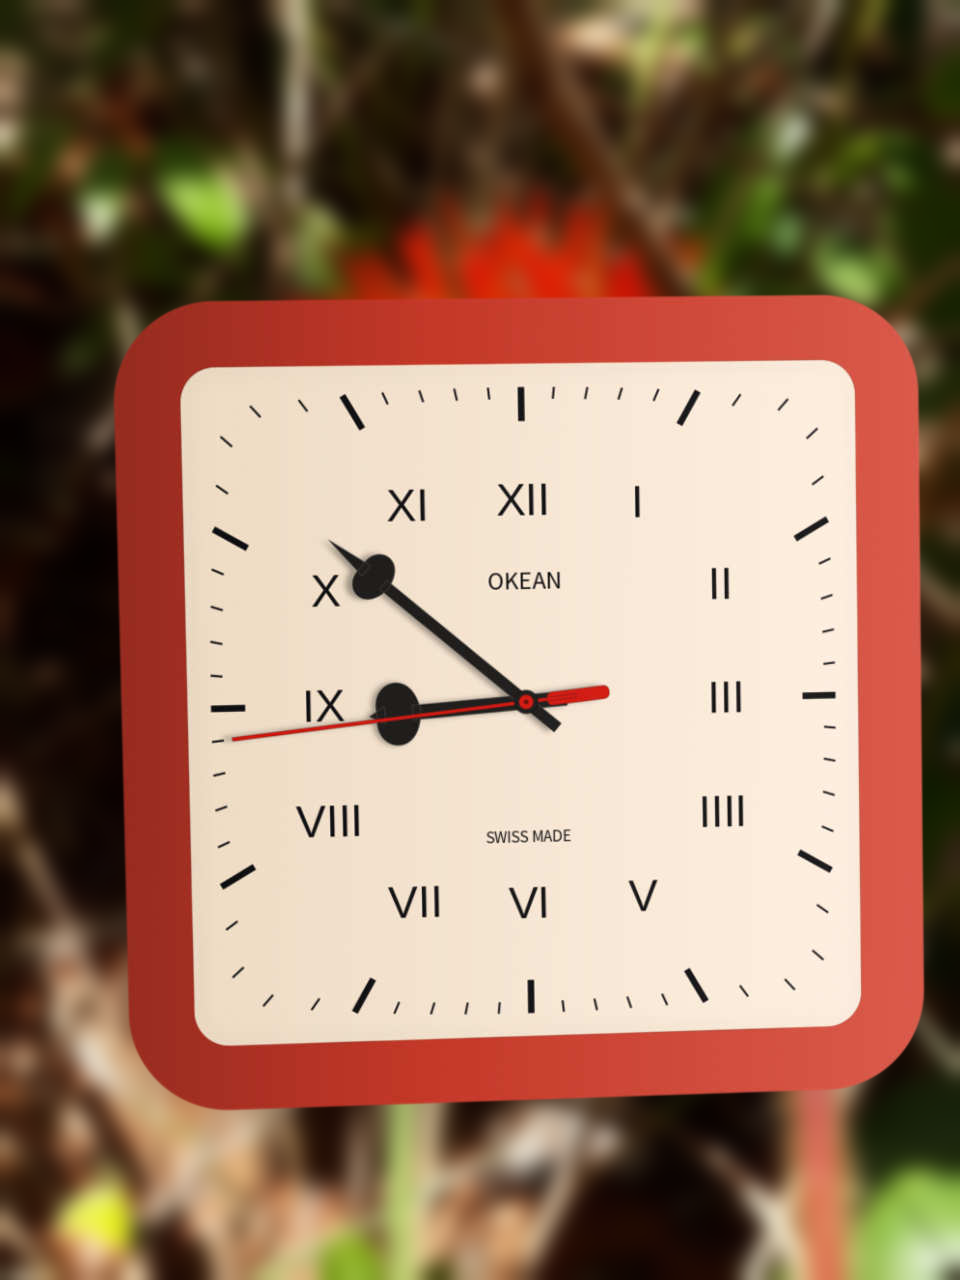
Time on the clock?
8:51:44
